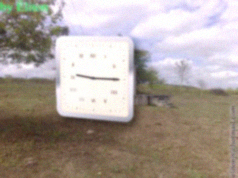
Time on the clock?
9:15
